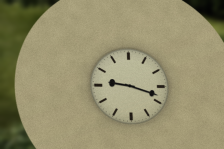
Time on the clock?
9:18
